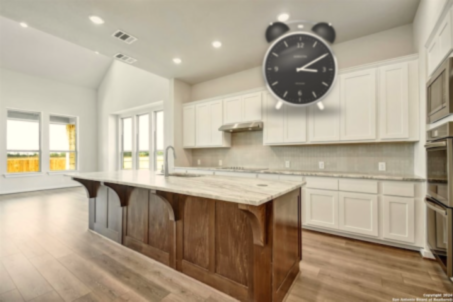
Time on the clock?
3:10
